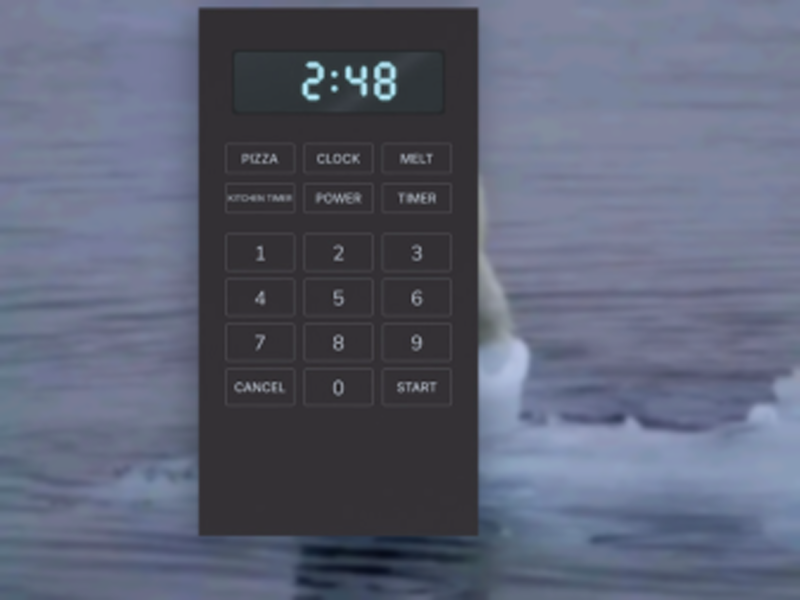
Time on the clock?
2:48
